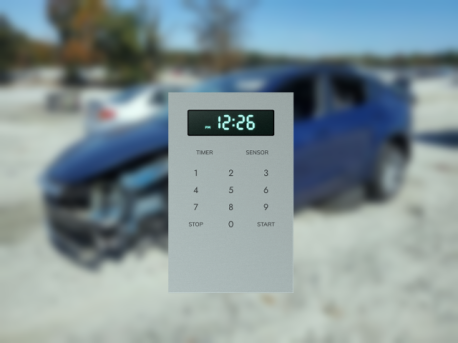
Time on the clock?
12:26
